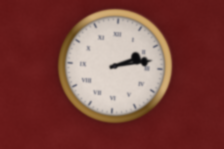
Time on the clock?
2:13
